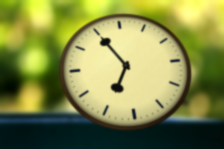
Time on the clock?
6:55
